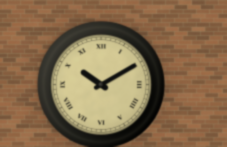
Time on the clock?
10:10
